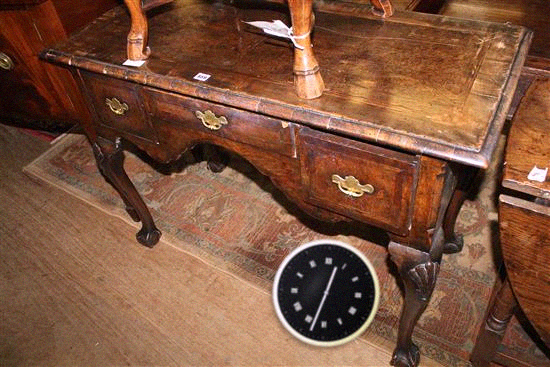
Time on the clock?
12:33
